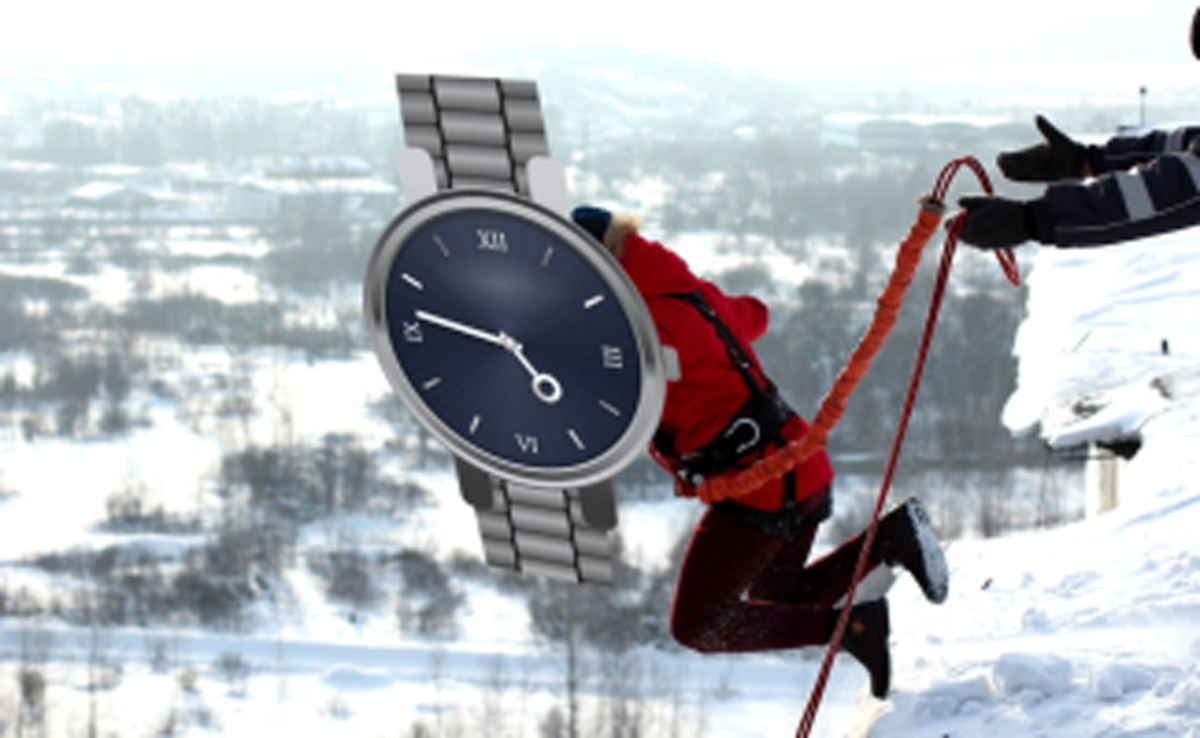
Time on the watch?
4:47
